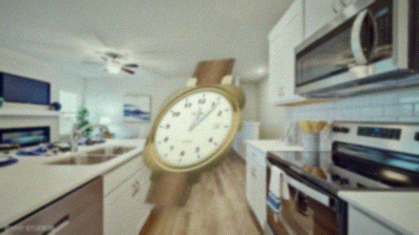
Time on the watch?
12:06
